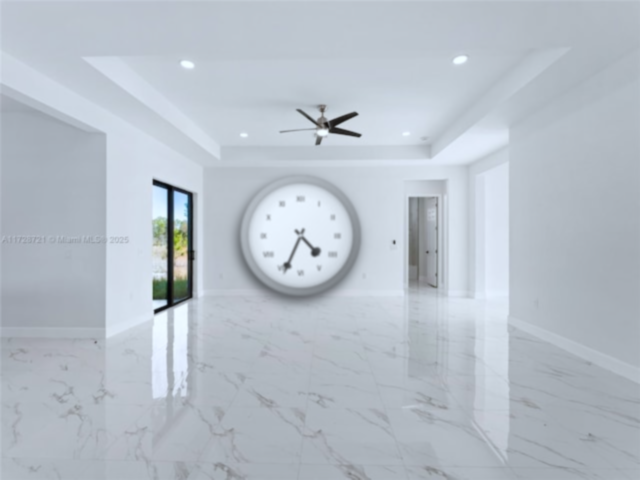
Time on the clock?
4:34
